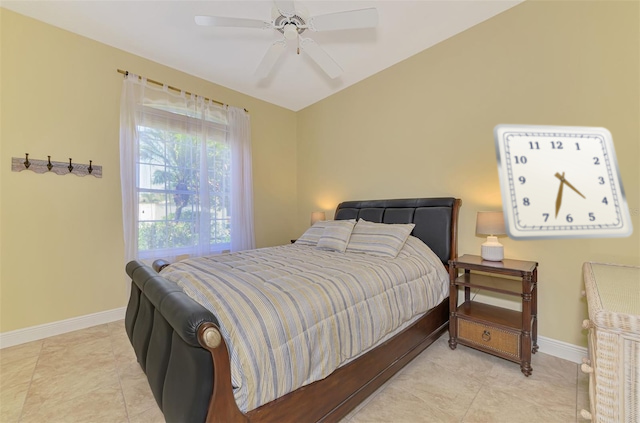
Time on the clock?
4:33
